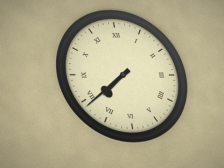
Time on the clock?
7:39
